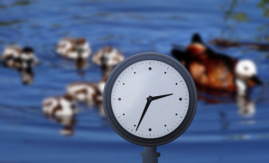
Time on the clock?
2:34
